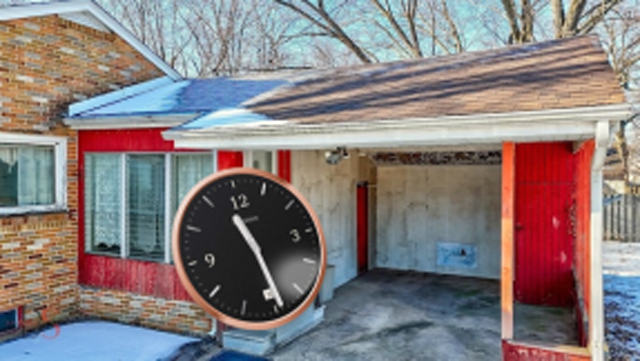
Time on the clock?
11:29
